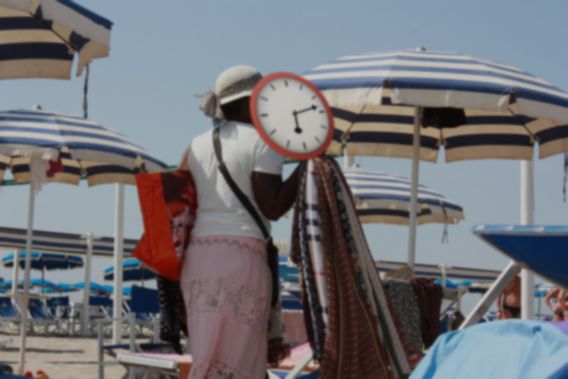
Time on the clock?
6:13
